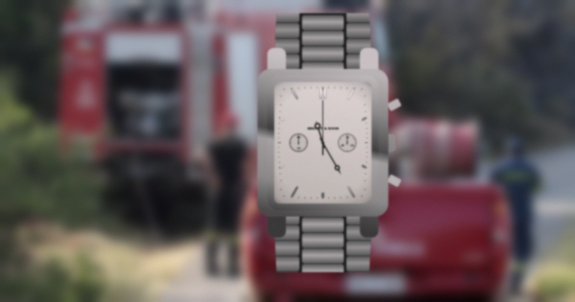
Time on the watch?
11:25
